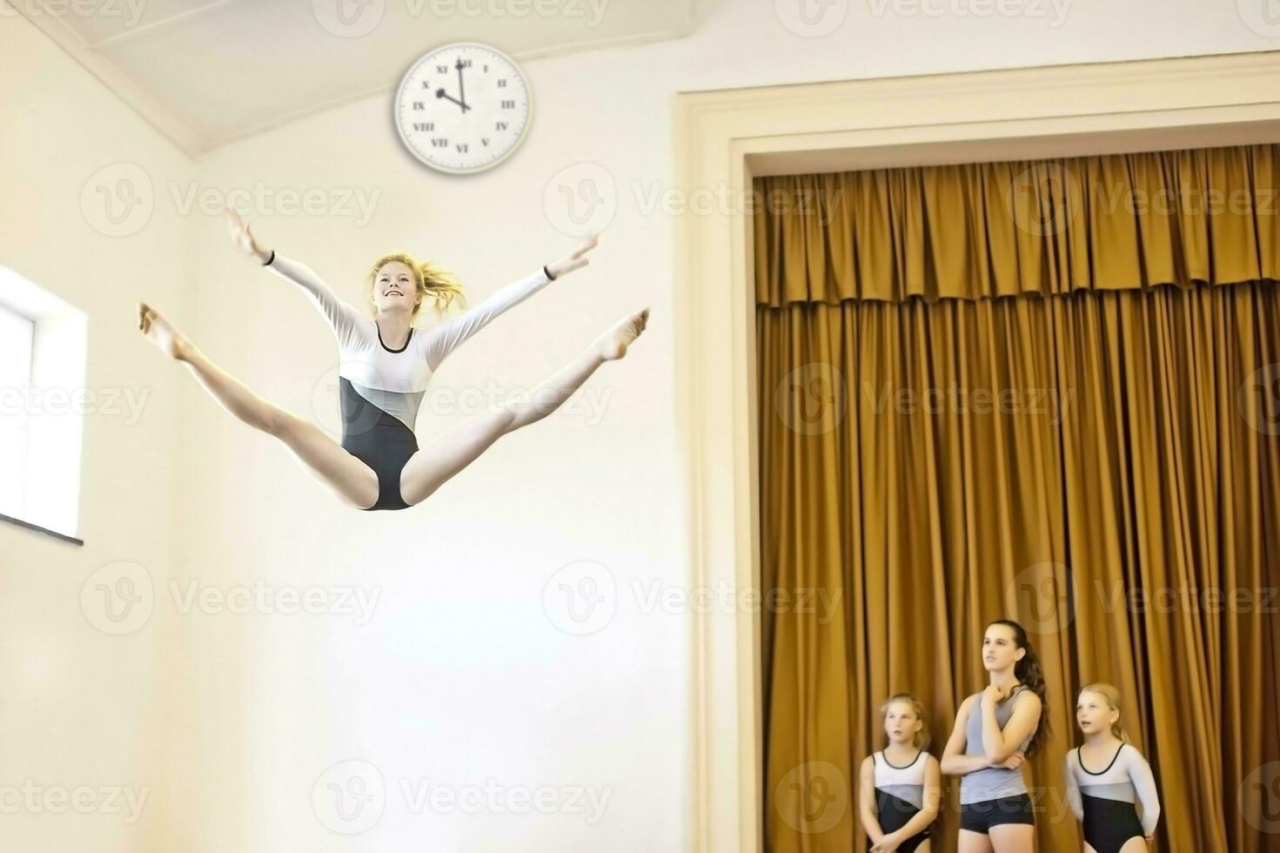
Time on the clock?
9:59
